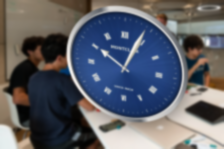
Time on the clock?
10:04
